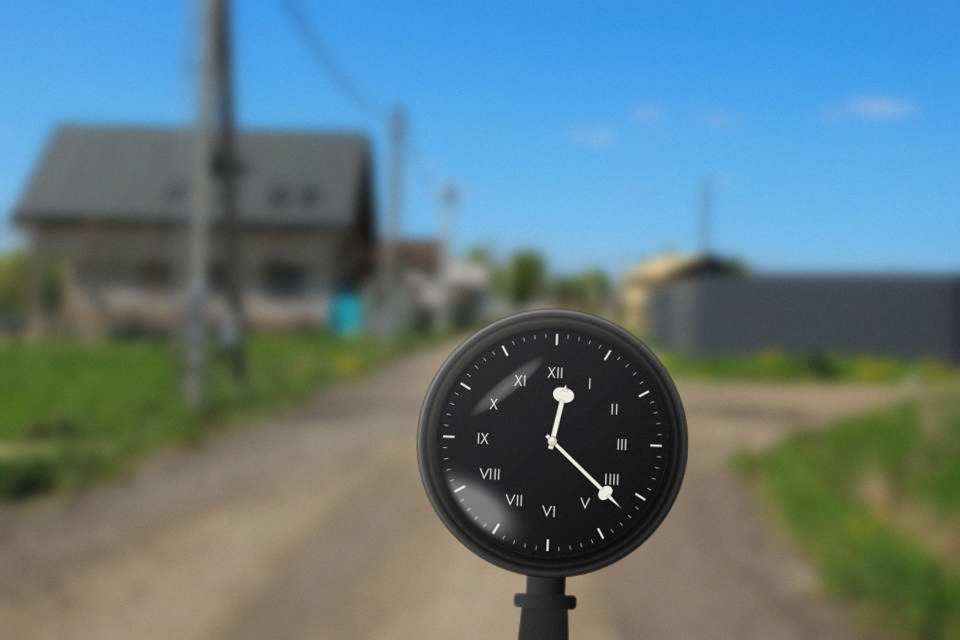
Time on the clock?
12:22
